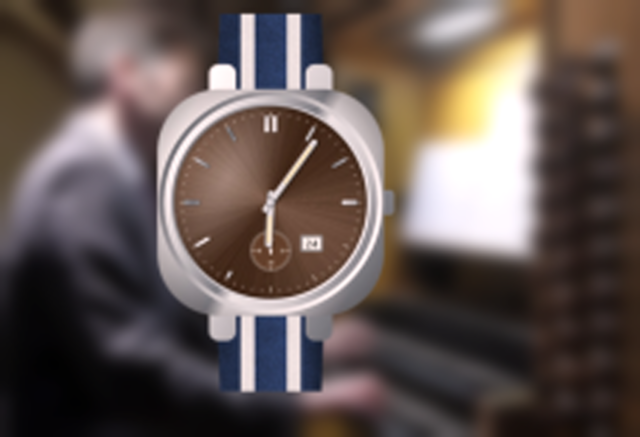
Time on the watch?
6:06
